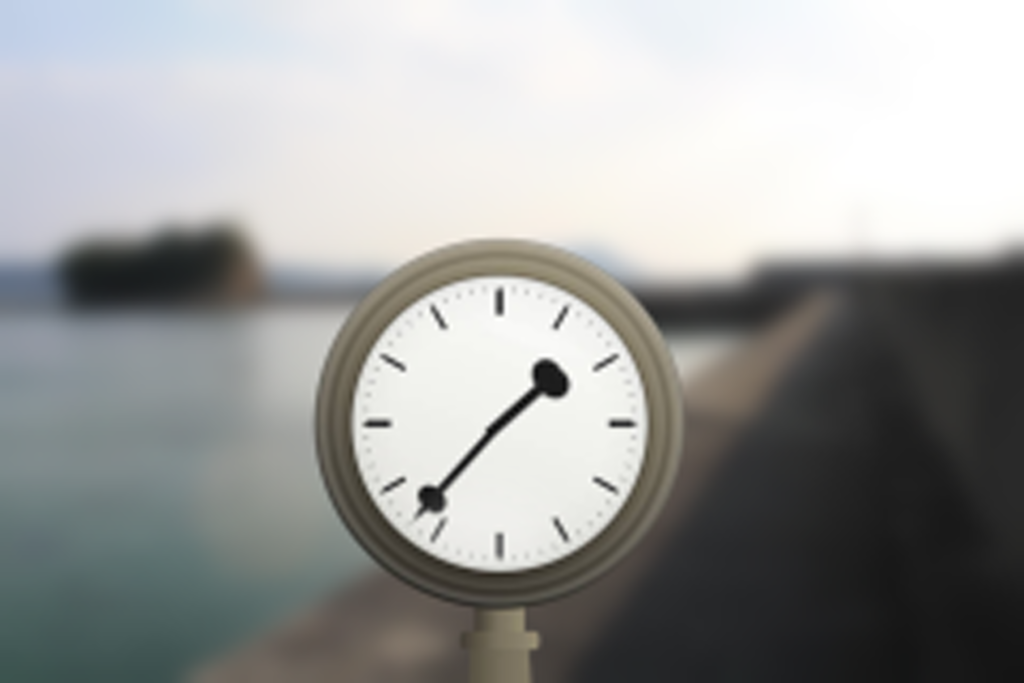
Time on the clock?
1:37
